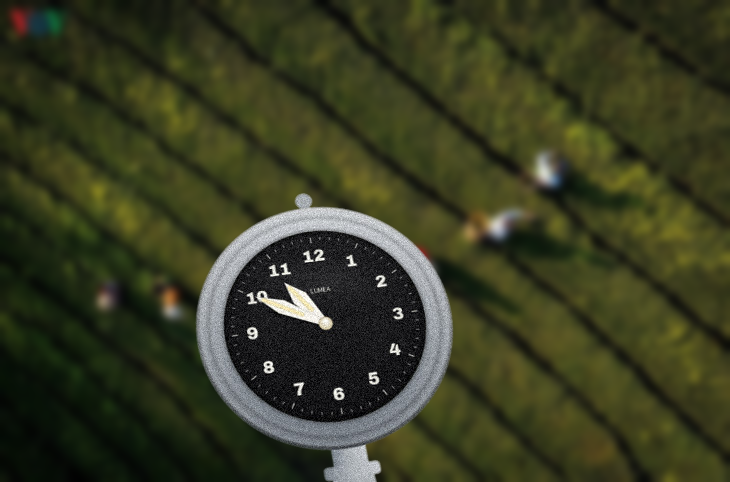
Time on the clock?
10:50
